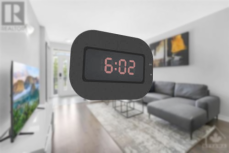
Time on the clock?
6:02
